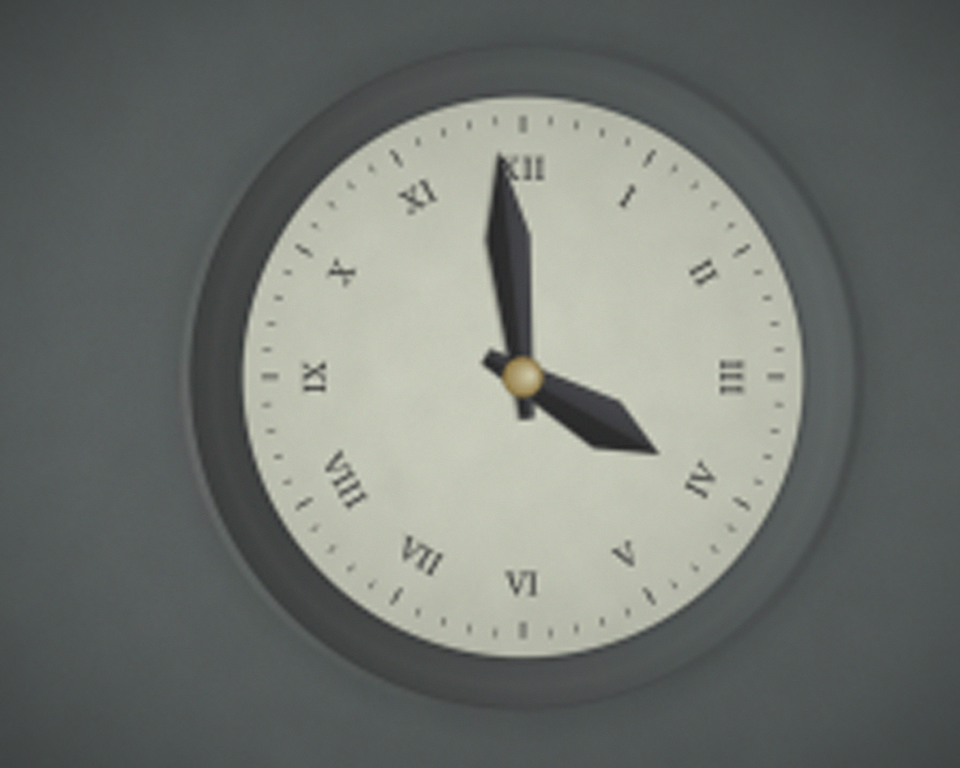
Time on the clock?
3:59
